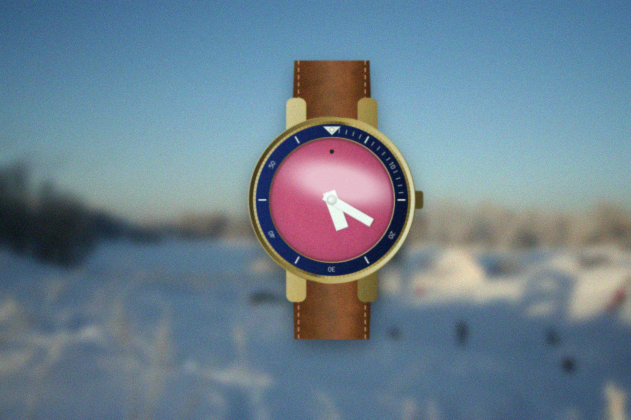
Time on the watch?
5:20
